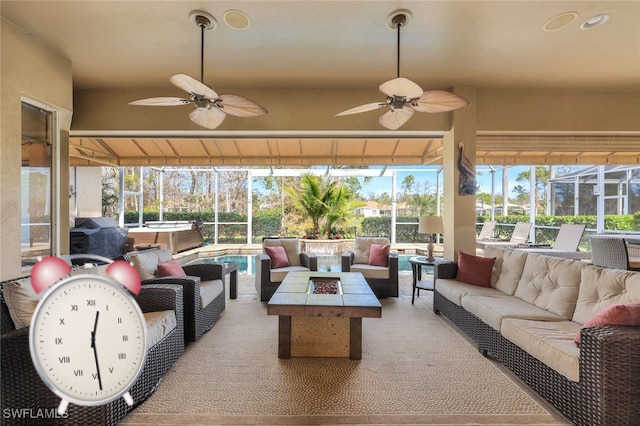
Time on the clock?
12:29
